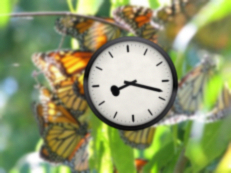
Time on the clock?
8:18
